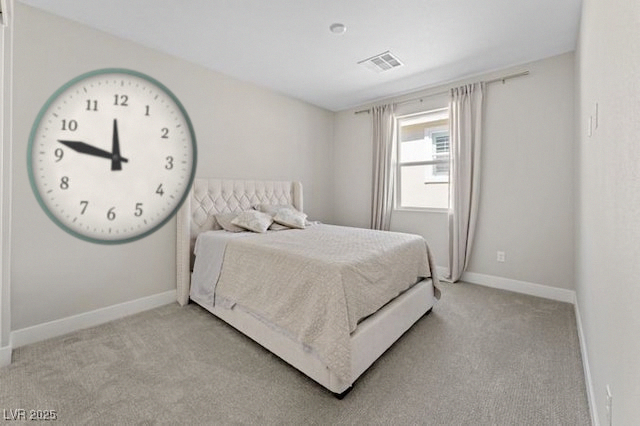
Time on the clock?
11:47
